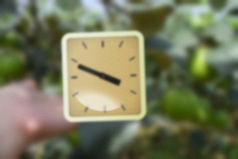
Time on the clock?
3:49
